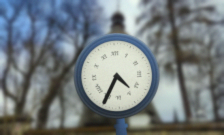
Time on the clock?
4:35
